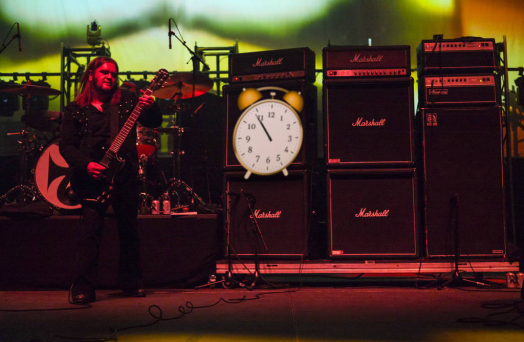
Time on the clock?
10:54
